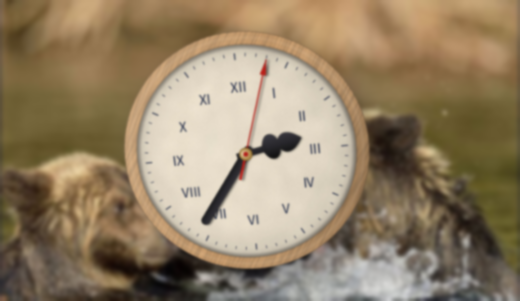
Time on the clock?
2:36:03
